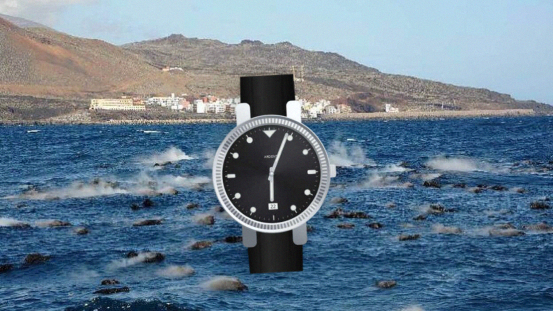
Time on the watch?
6:04
